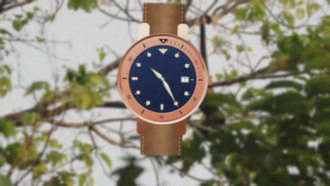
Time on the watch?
10:25
